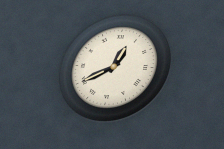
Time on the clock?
12:40
